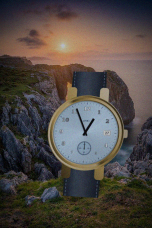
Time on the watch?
12:56
